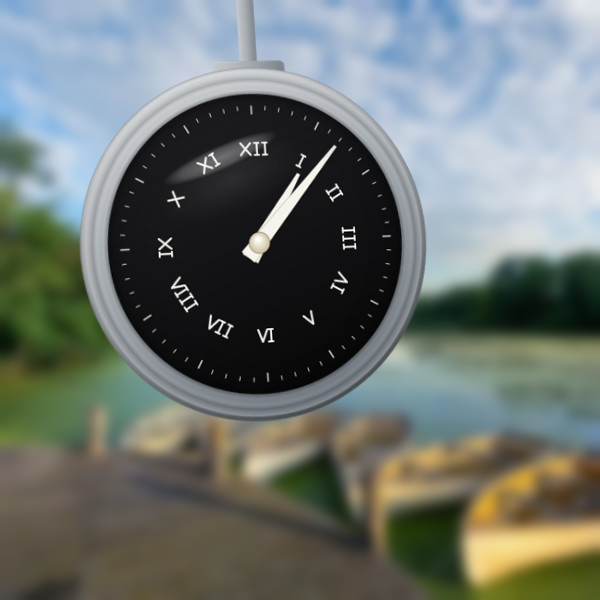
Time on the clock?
1:07
